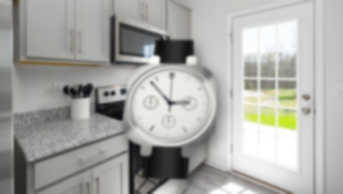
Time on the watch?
2:53
